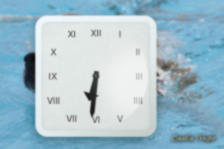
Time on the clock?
6:31
